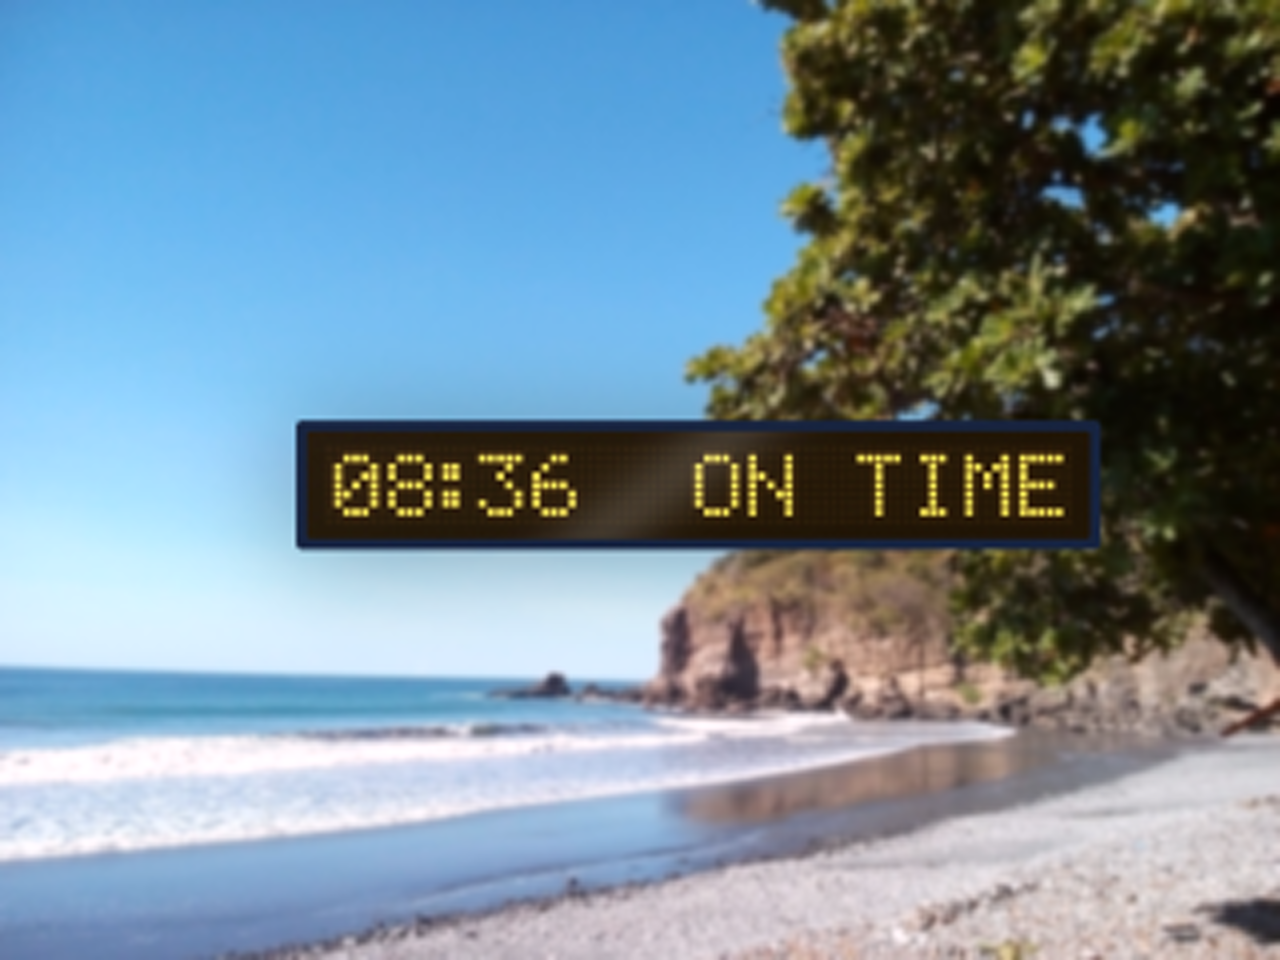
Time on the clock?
8:36
